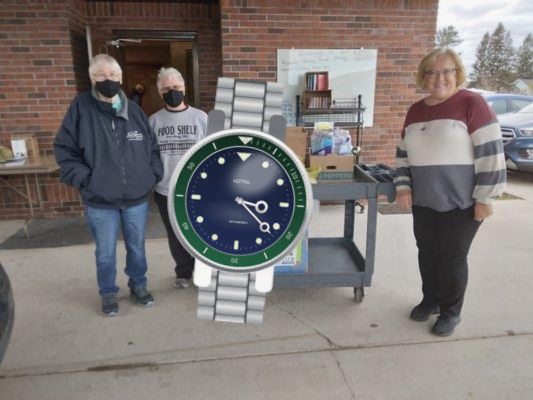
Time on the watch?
3:22
